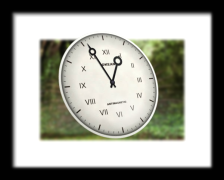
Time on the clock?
12:56
